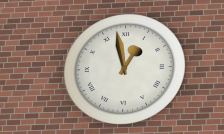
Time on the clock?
12:58
